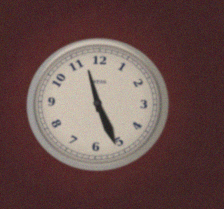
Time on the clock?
11:26
